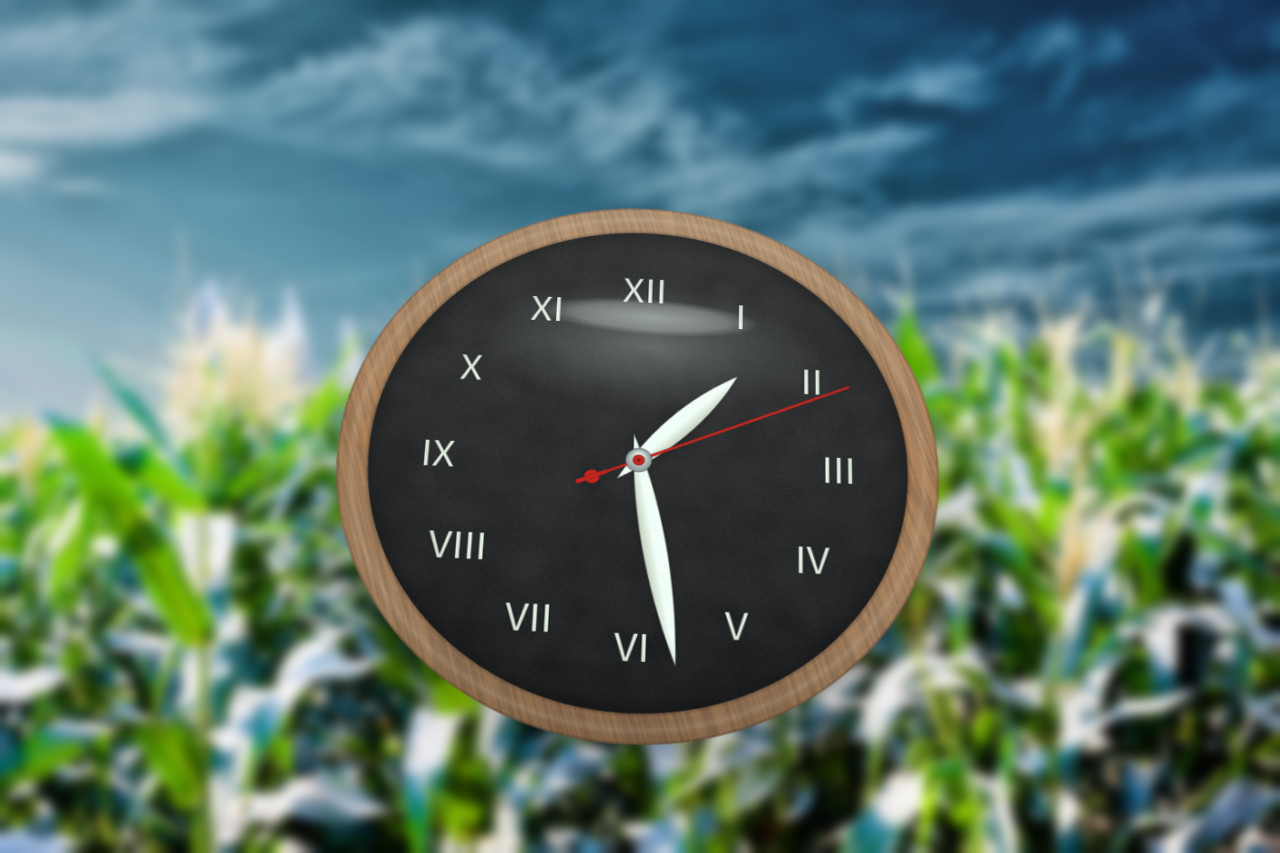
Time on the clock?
1:28:11
